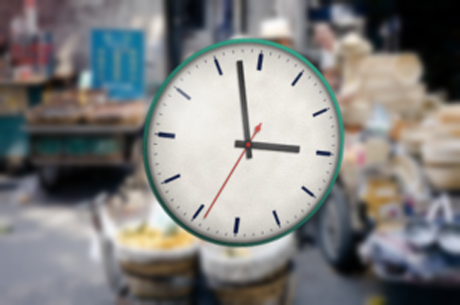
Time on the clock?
2:57:34
